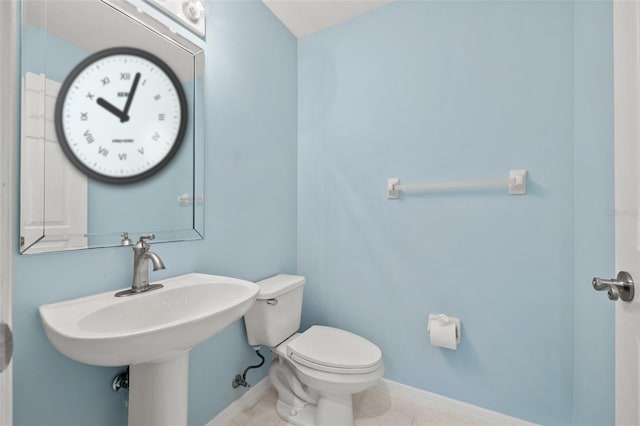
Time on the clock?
10:03
